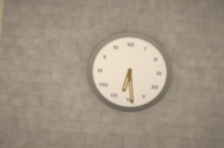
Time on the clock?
6:29
